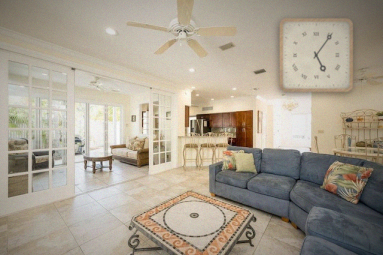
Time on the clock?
5:06
